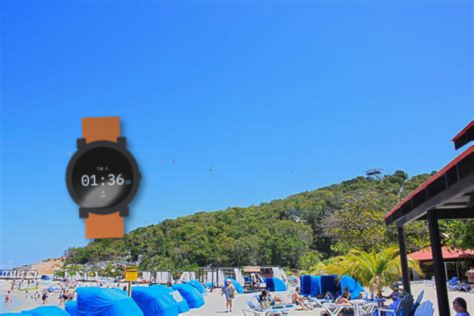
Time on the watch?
1:36
